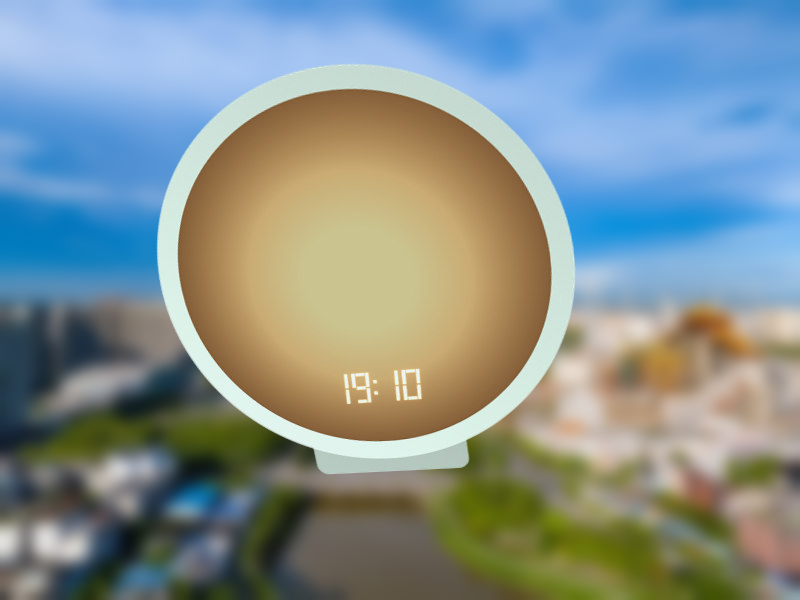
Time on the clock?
19:10
